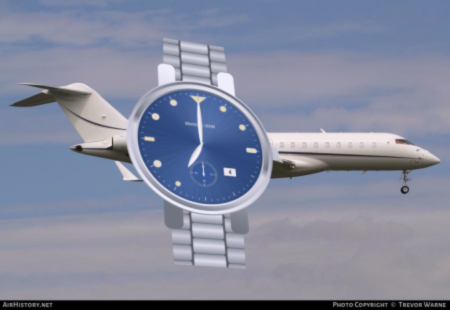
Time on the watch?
7:00
